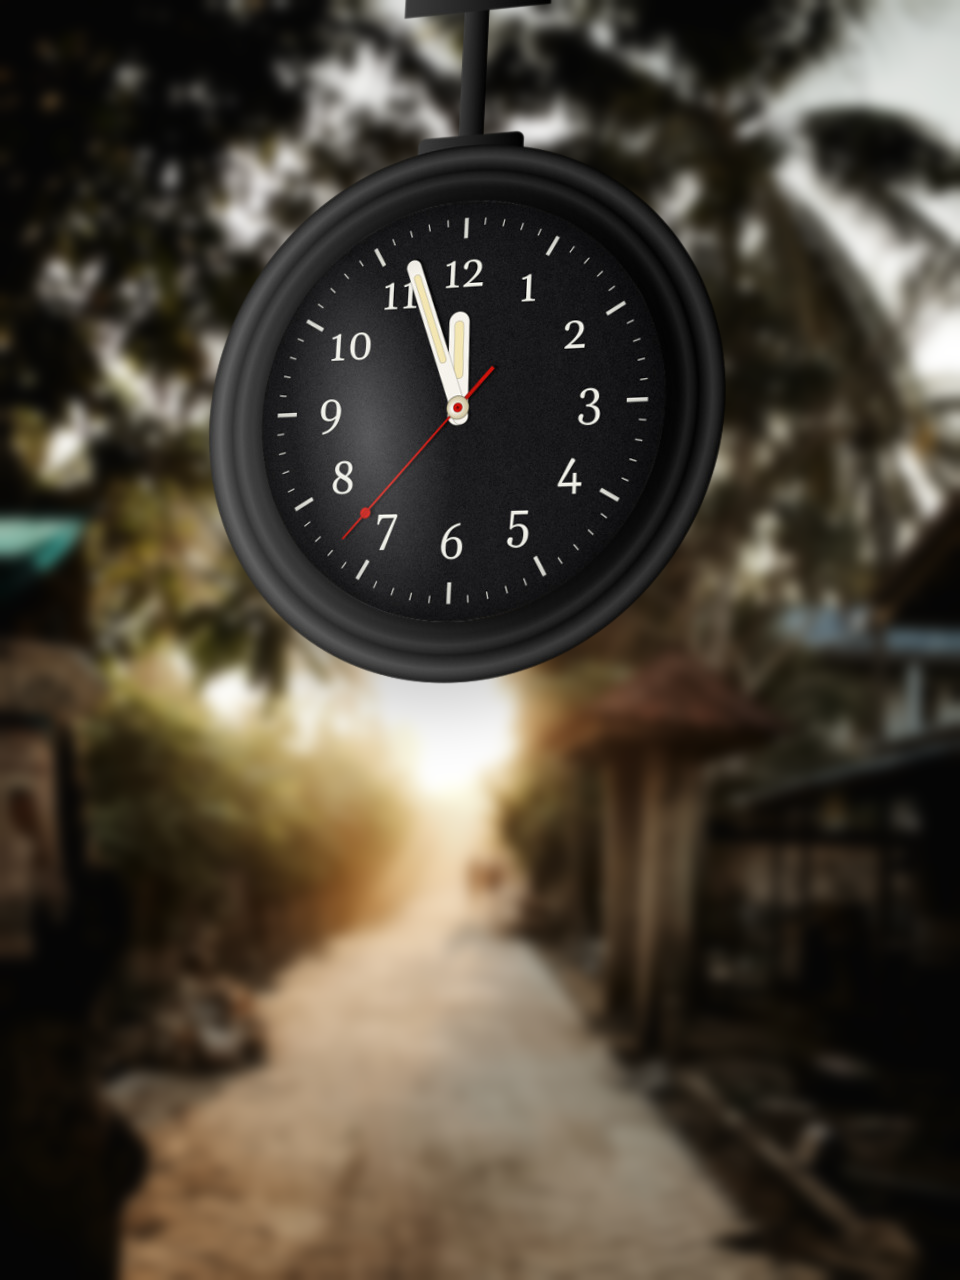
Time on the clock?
11:56:37
